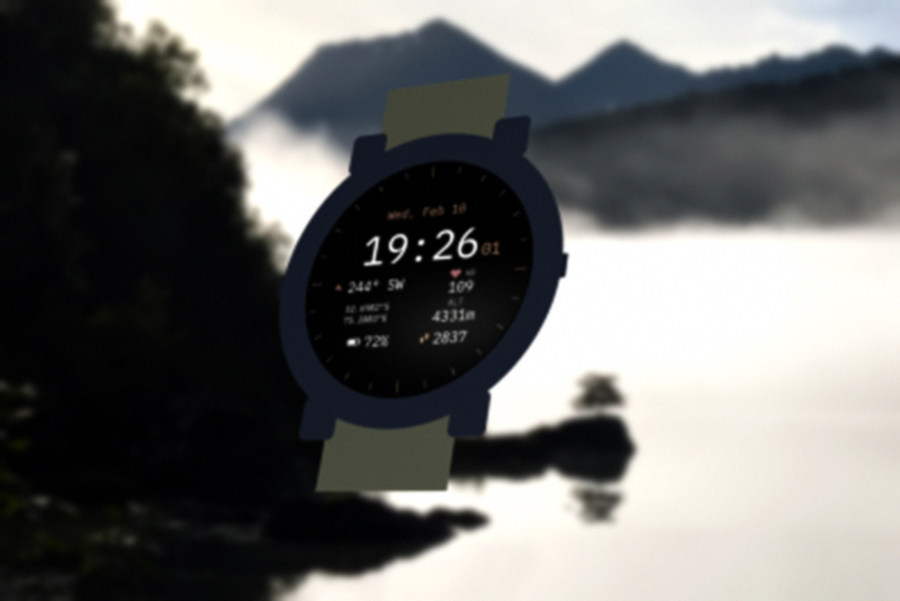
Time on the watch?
19:26
